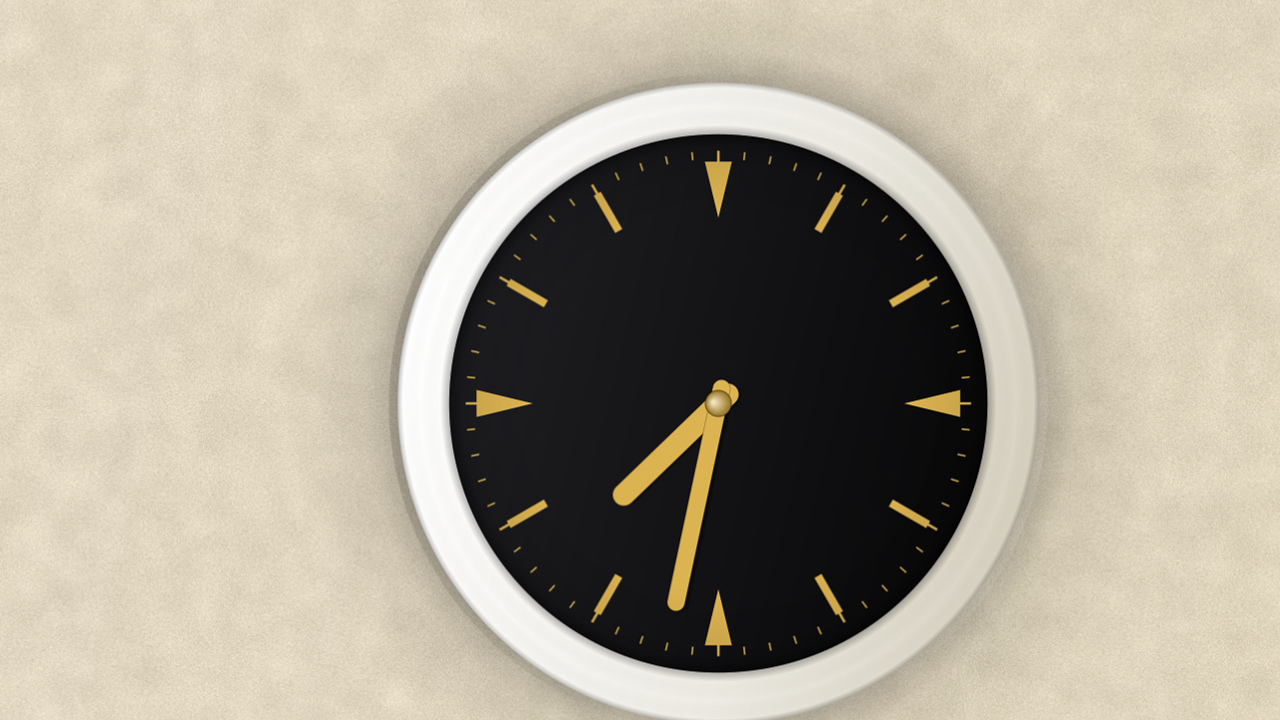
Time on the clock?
7:32
